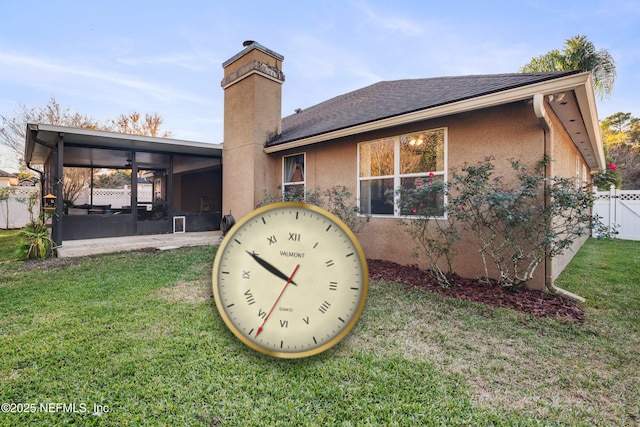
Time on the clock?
9:49:34
